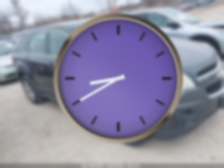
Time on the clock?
8:40
